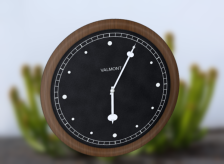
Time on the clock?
6:05
